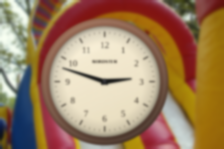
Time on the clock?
2:48
